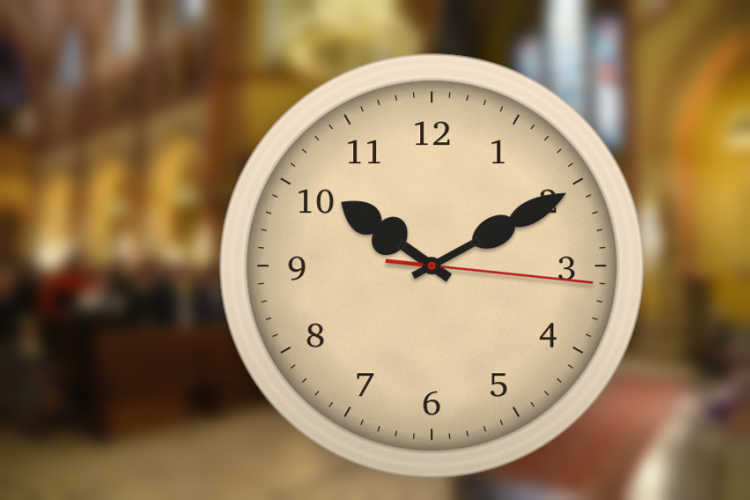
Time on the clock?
10:10:16
